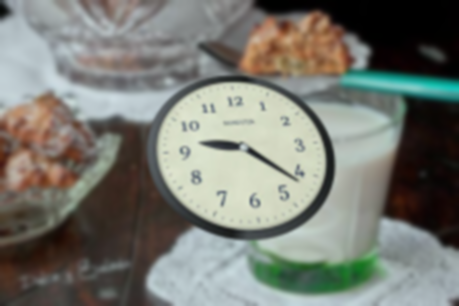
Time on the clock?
9:22
